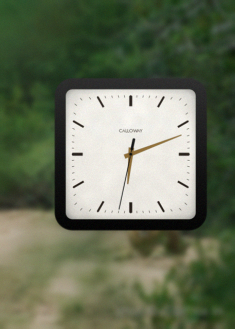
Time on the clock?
6:11:32
